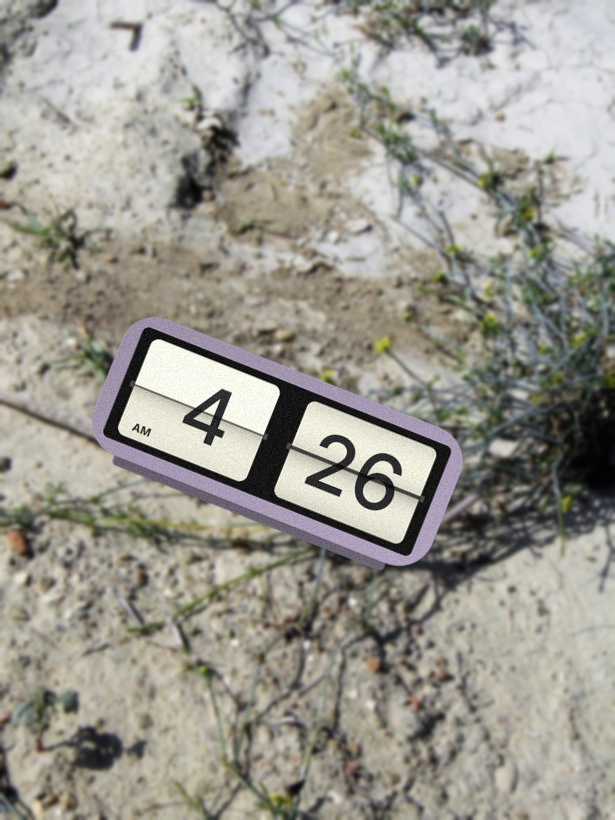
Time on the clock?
4:26
